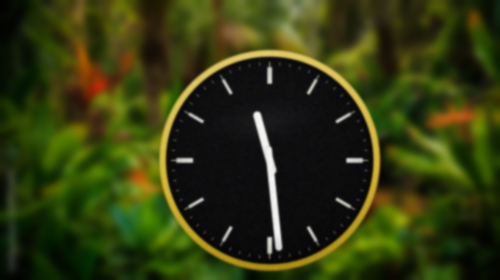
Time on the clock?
11:29
